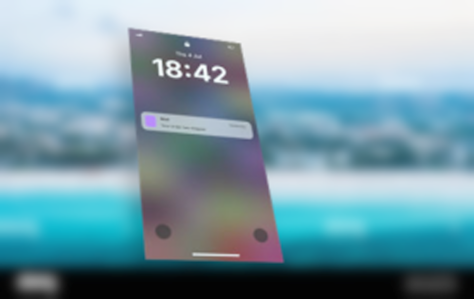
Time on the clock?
18:42
